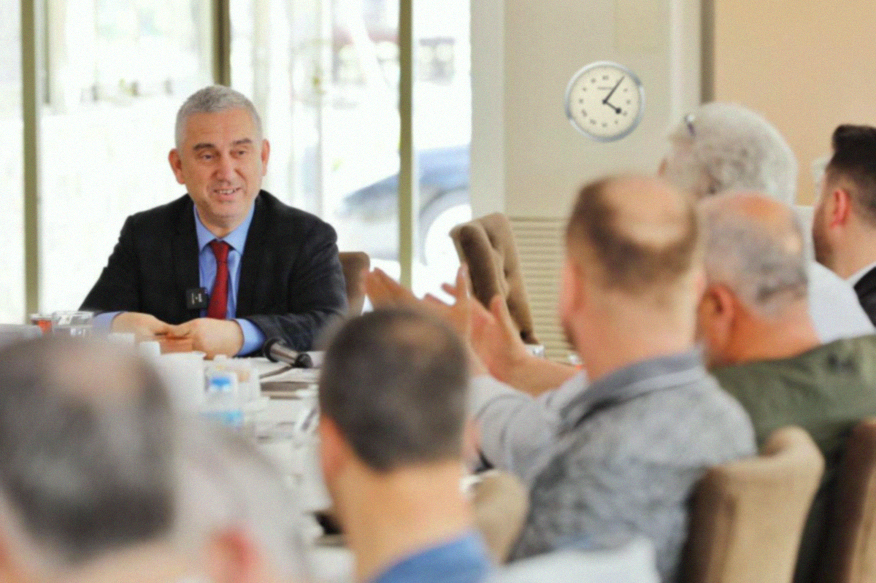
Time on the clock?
4:06
